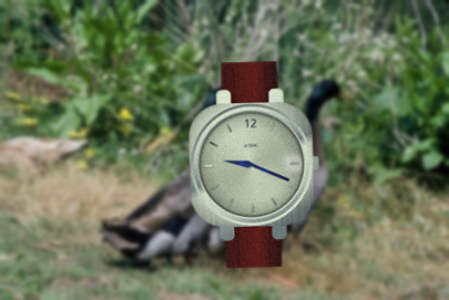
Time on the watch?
9:19
